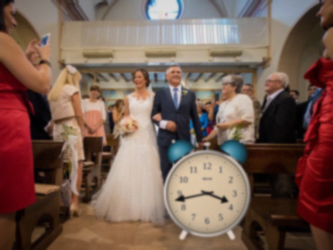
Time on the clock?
3:43
